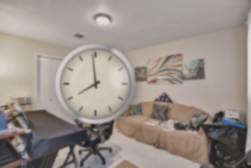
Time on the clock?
7:59
